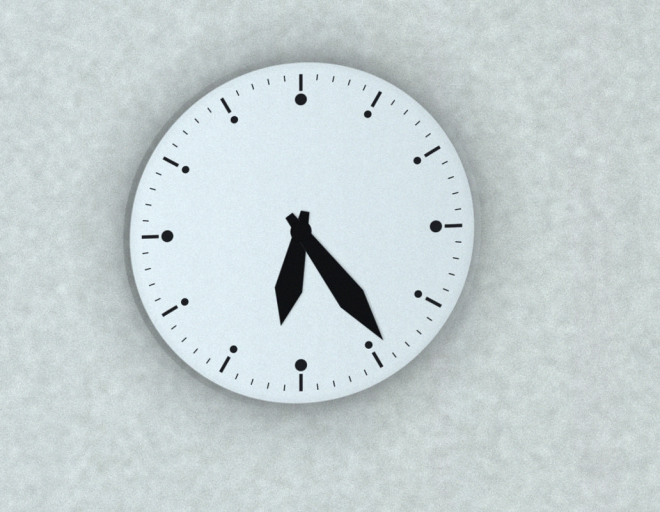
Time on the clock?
6:24
